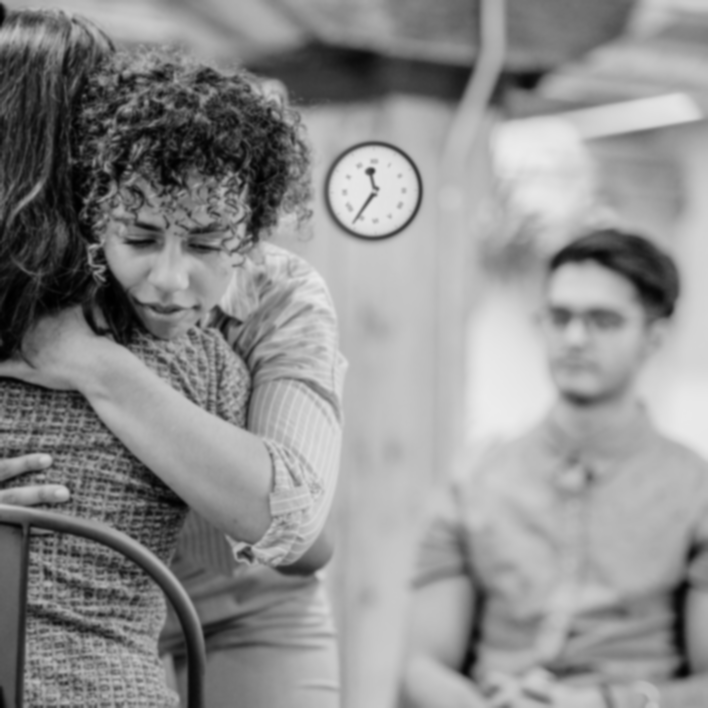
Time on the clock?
11:36
